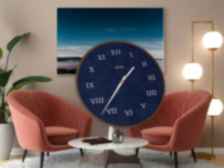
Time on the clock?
1:37
